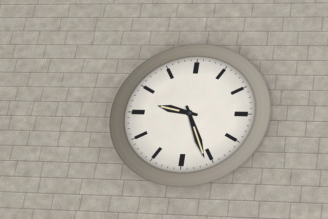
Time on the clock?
9:26
